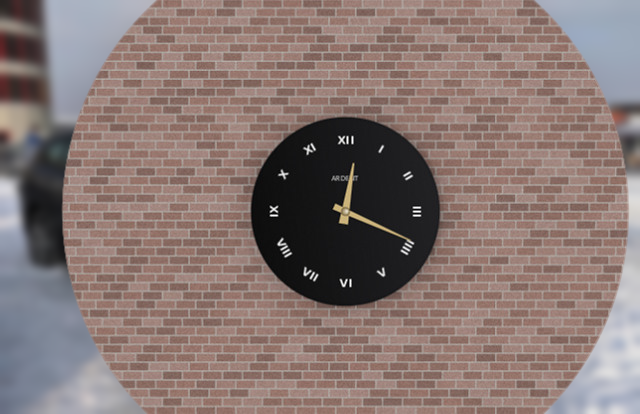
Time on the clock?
12:19
